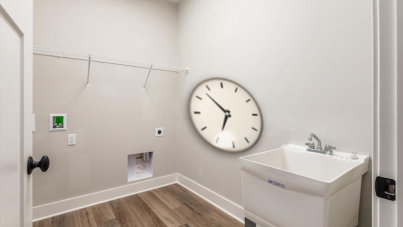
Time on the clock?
6:53
